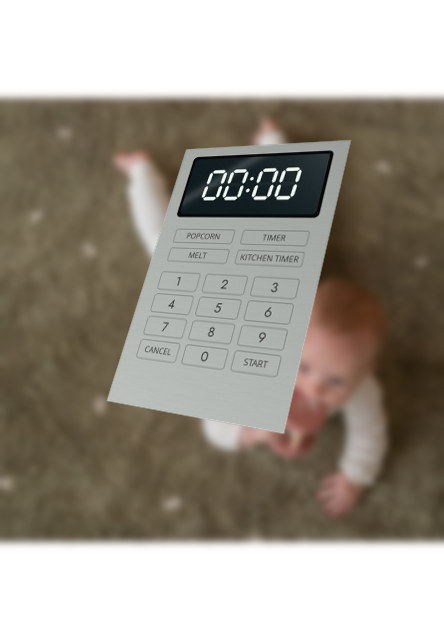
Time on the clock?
0:00
